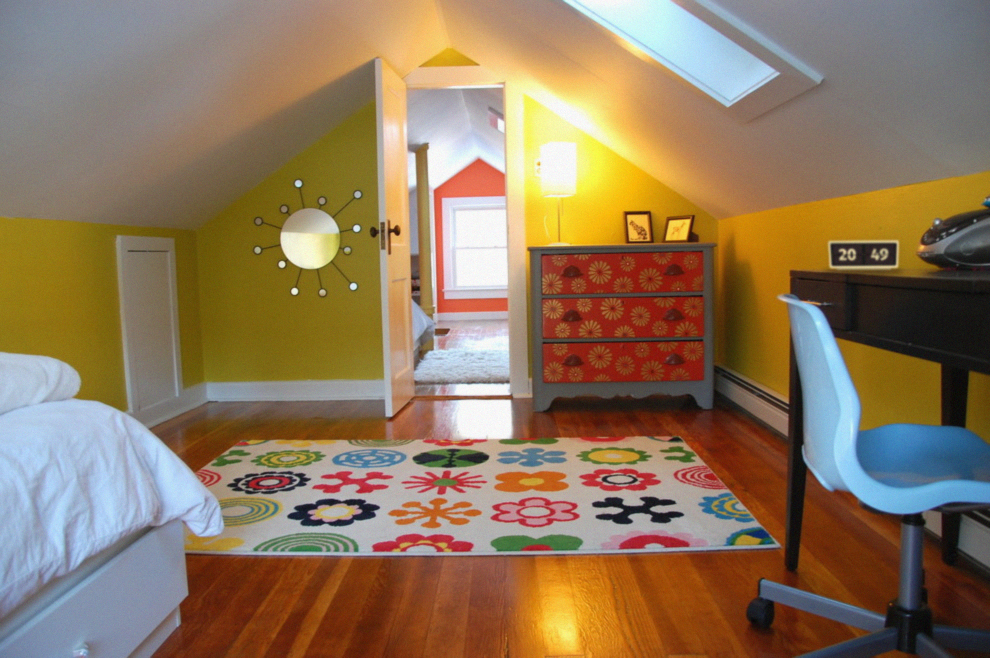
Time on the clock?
20:49
